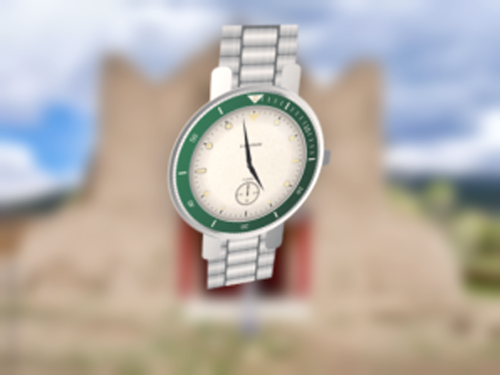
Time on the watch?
4:58
